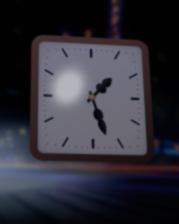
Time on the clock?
1:27
